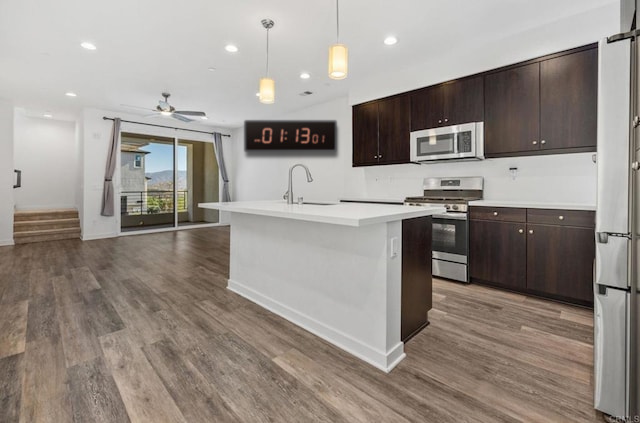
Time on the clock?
1:13
